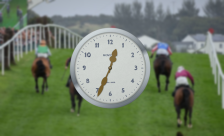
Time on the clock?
12:34
